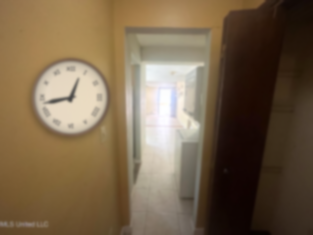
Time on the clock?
12:43
